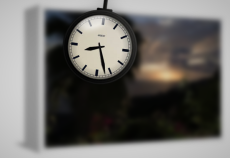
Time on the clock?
8:27
